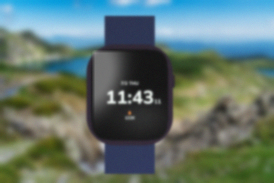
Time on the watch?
11:43
